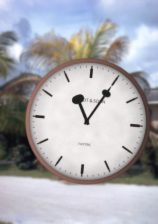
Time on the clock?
11:05
